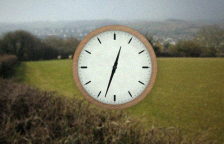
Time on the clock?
12:33
